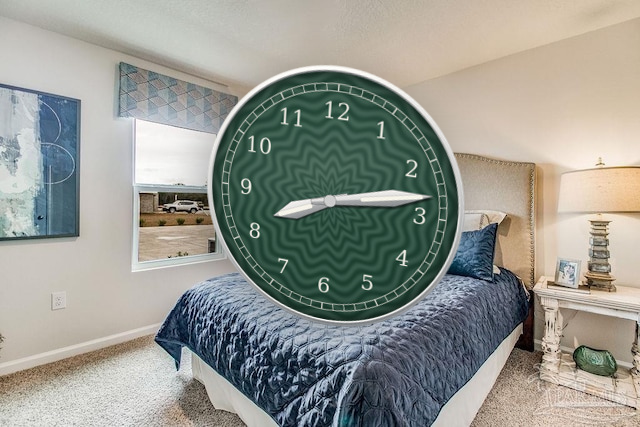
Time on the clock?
8:13
